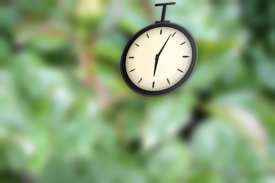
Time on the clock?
6:04
